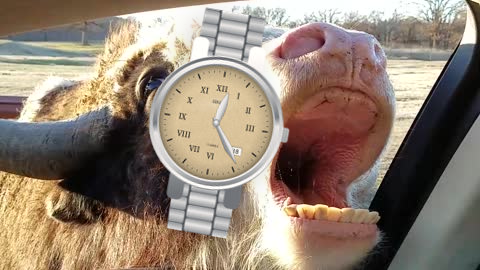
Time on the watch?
12:24
